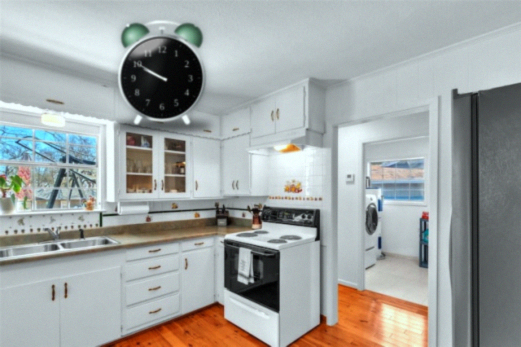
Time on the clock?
9:50
